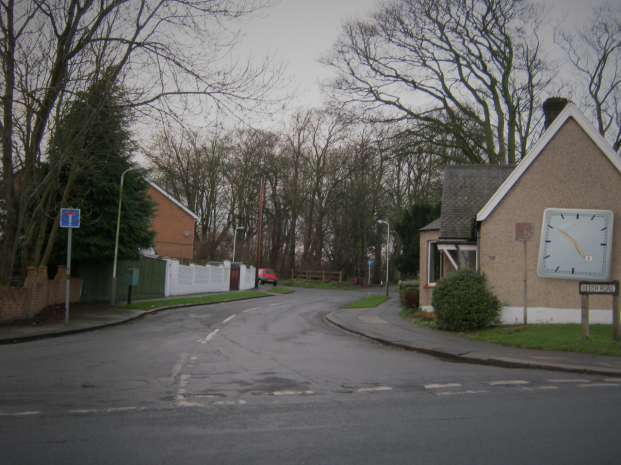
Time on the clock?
4:51
